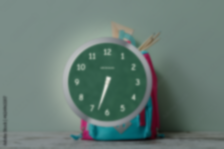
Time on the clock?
6:33
